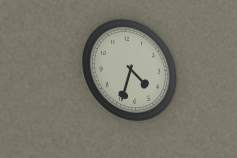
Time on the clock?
4:34
